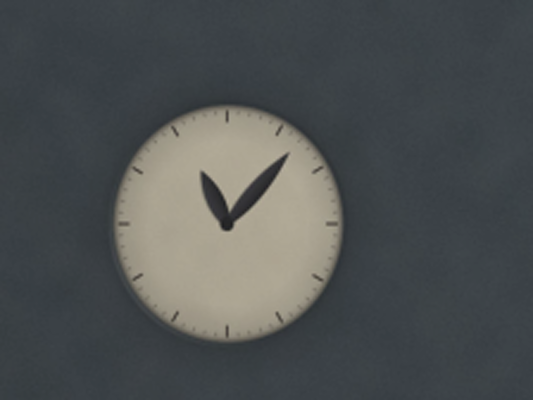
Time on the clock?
11:07
